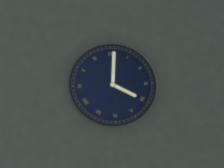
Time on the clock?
4:01
